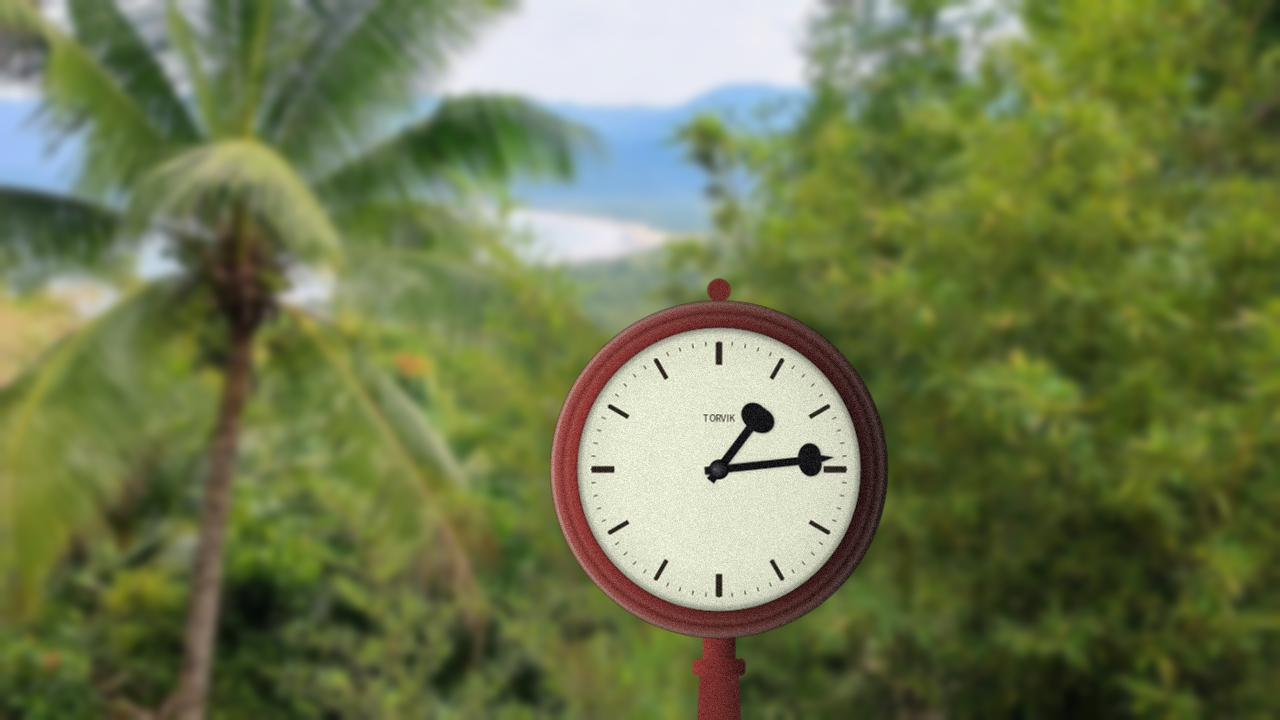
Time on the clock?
1:14
